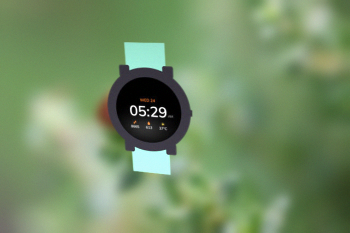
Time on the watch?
5:29
